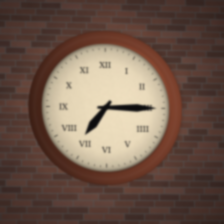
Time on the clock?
7:15
